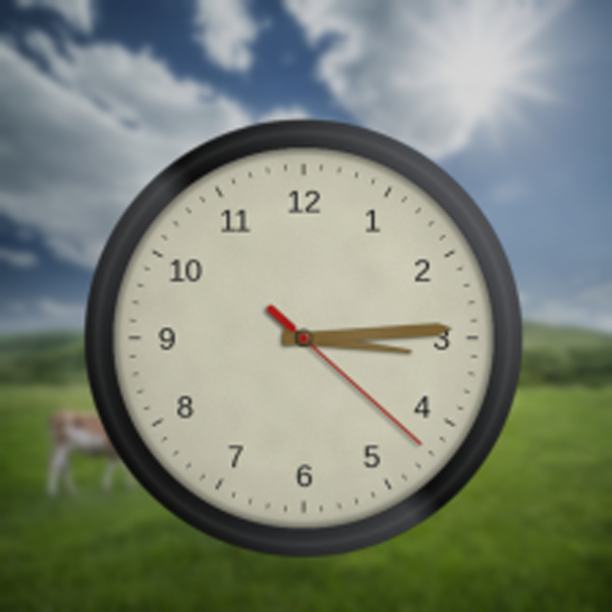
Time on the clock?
3:14:22
